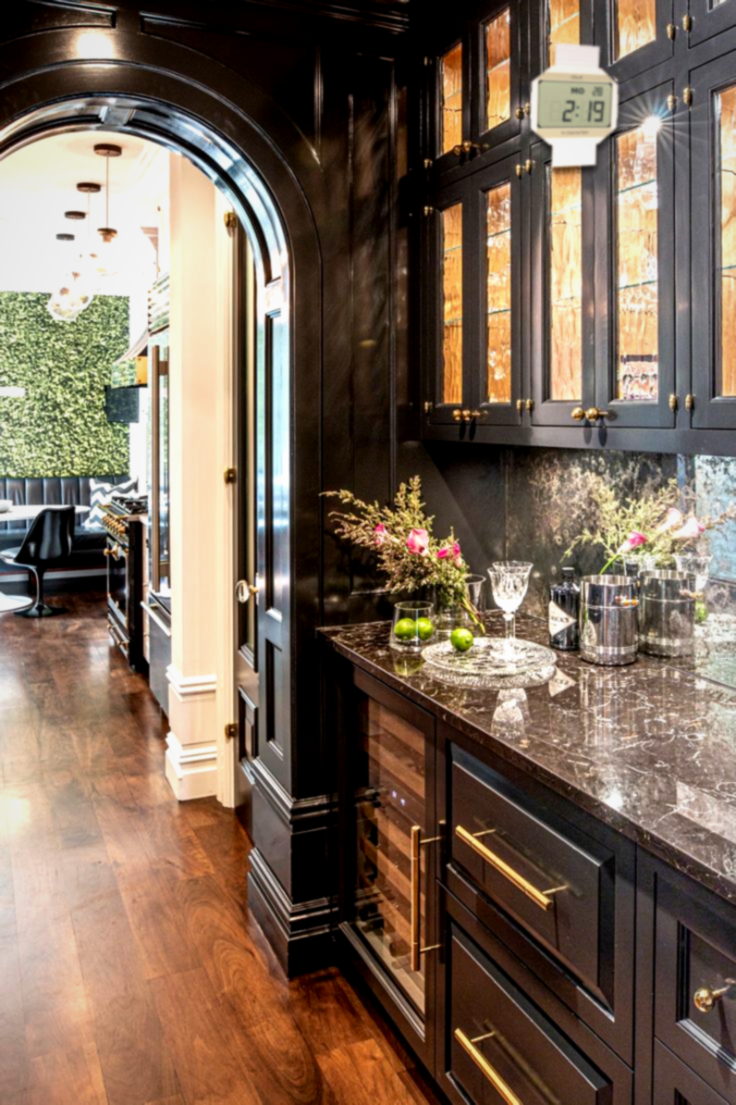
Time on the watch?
2:19
